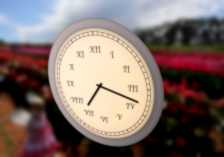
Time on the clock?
7:18
